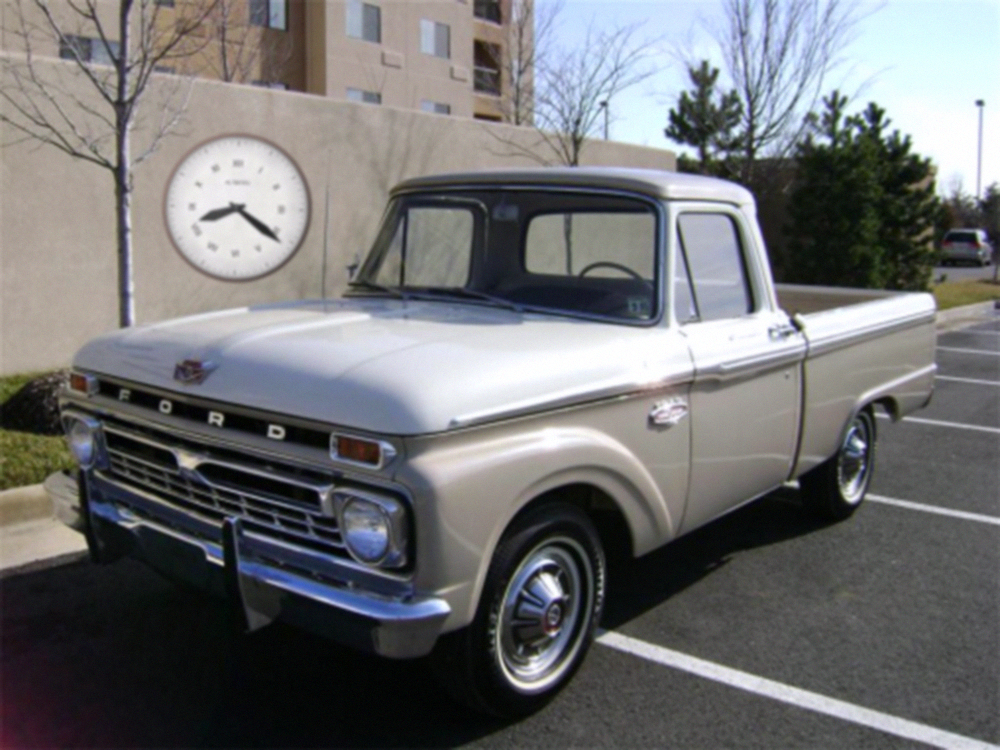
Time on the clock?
8:21
